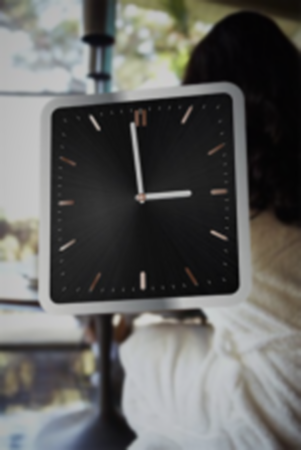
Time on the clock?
2:59
